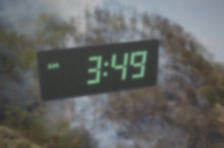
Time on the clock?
3:49
